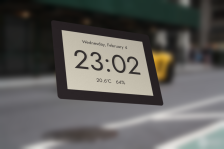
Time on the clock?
23:02
